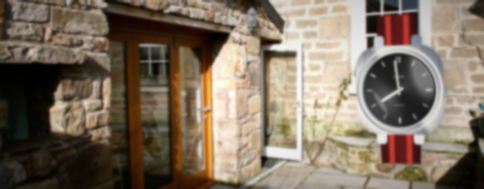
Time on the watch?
7:59
